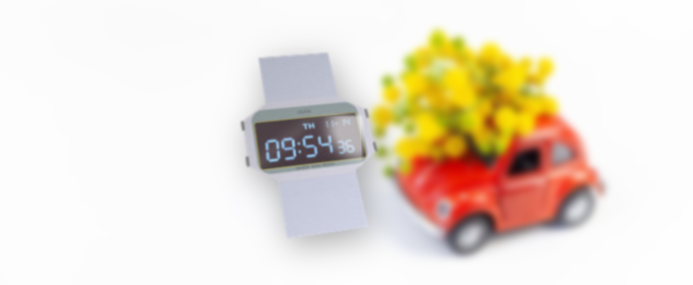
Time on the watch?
9:54:36
